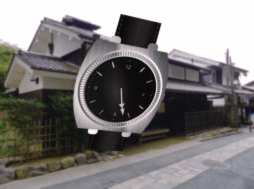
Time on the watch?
5:27
